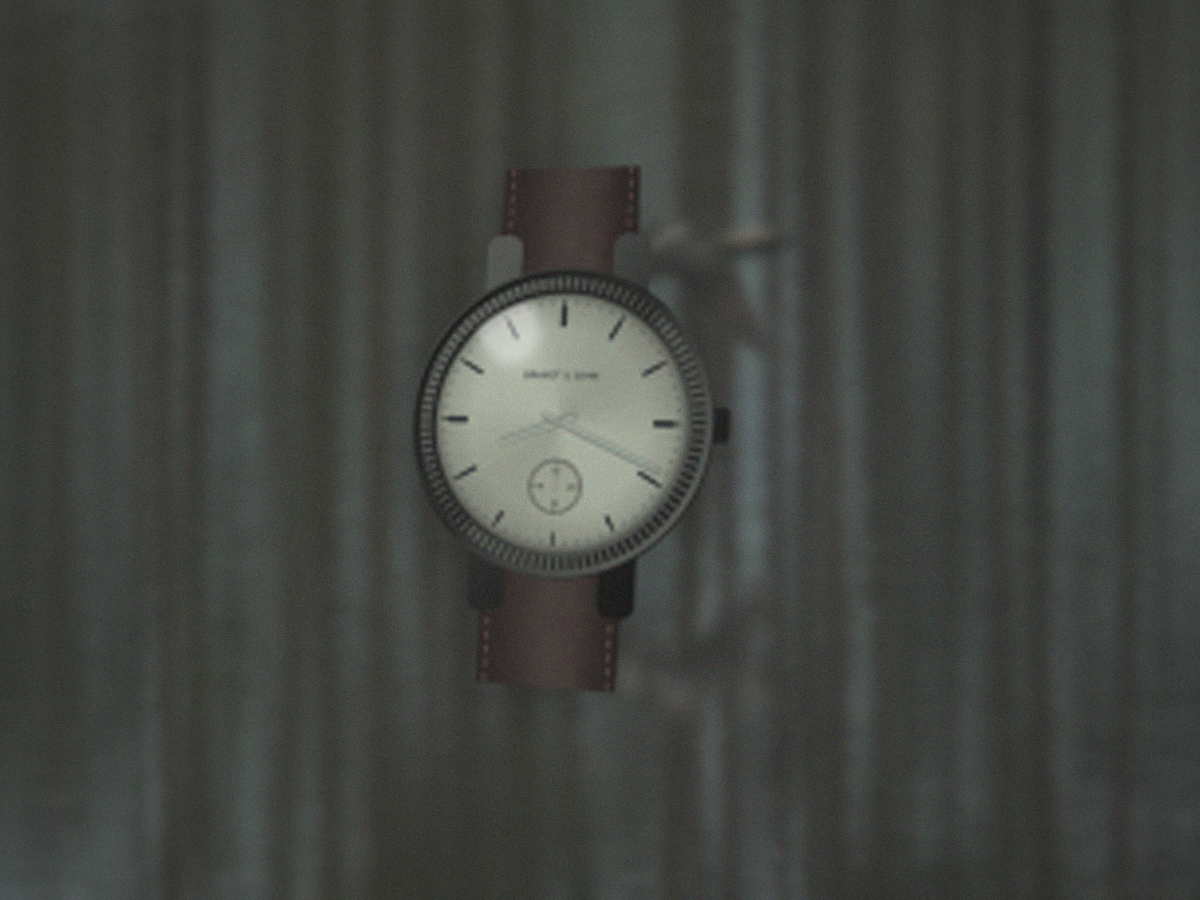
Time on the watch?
8:19
